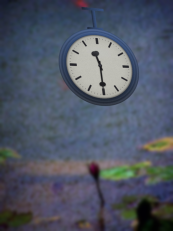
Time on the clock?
11:30
